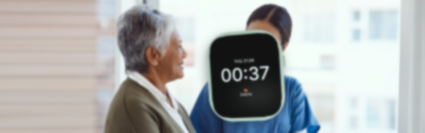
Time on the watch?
0:37
